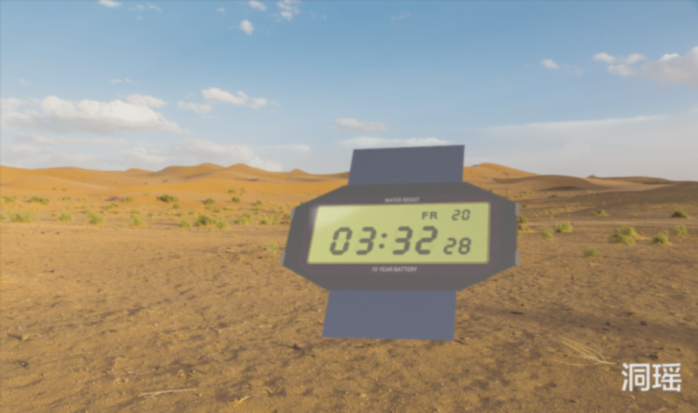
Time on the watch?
3:32:28
